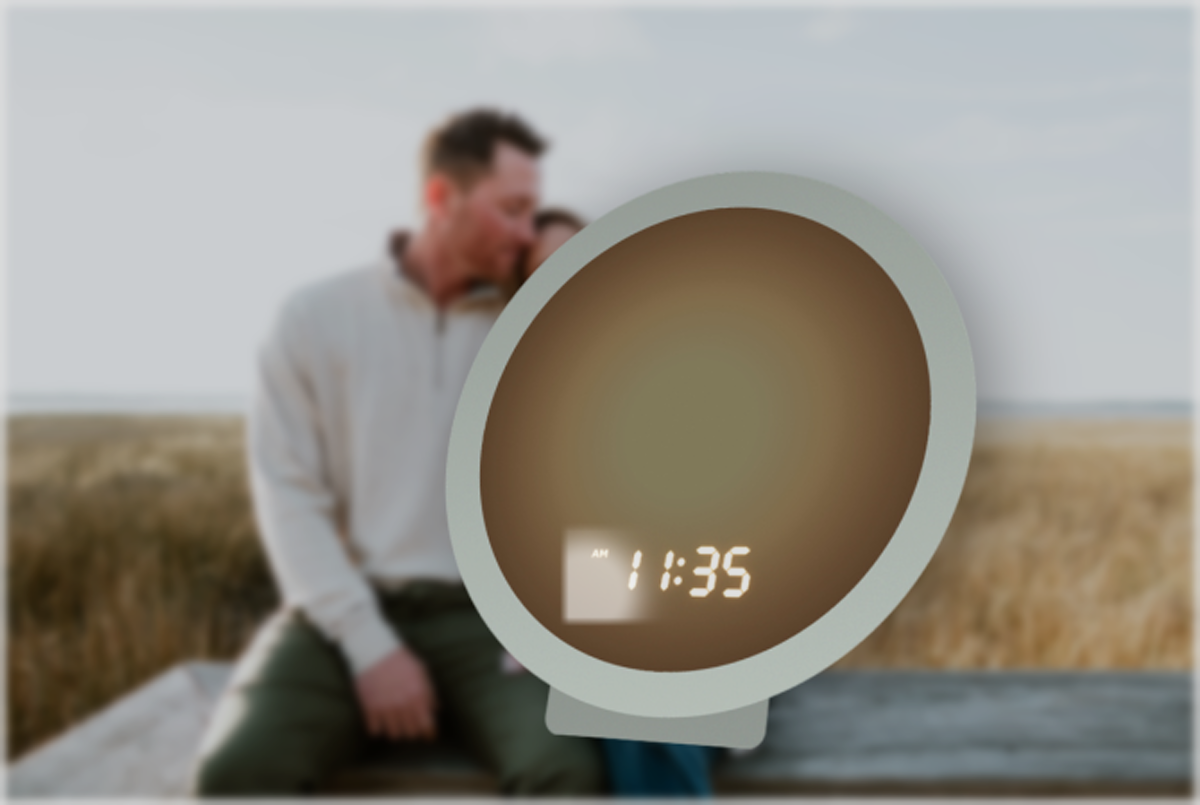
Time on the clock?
11:35
